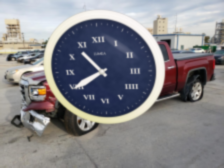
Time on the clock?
10:40
